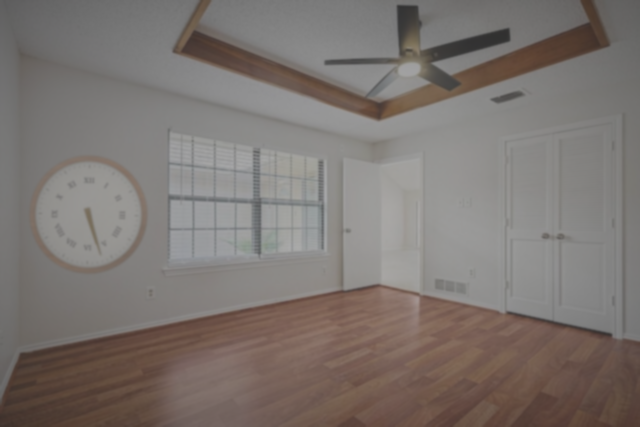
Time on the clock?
5:27
